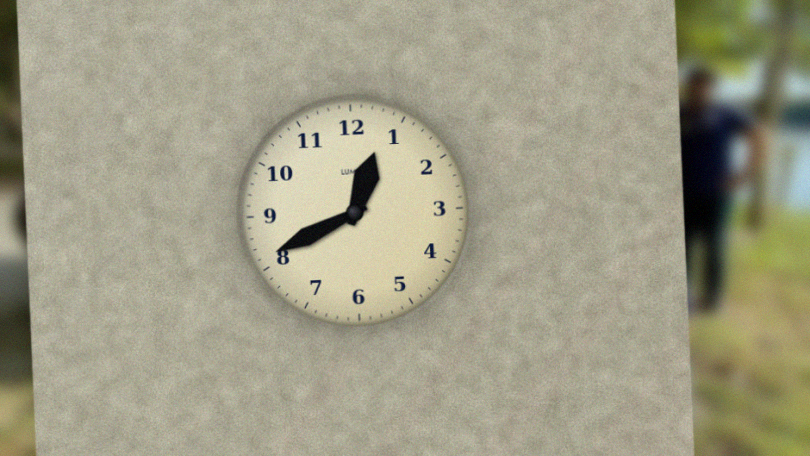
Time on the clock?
12:41
